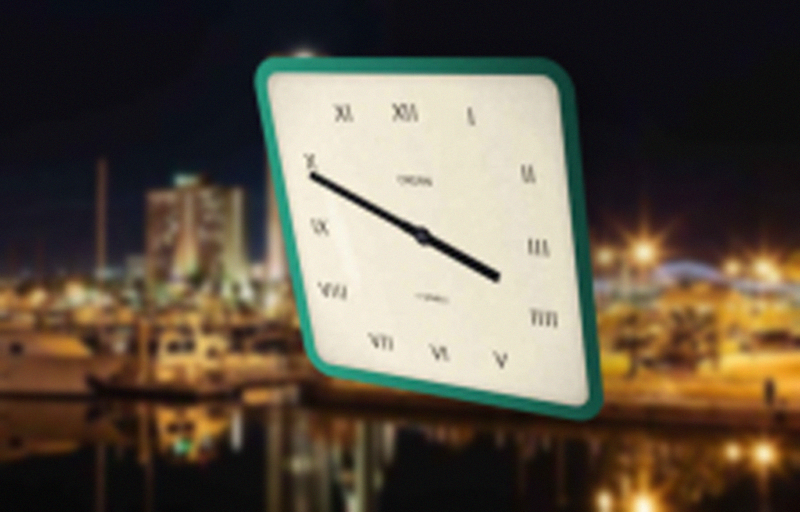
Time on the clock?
3:49
